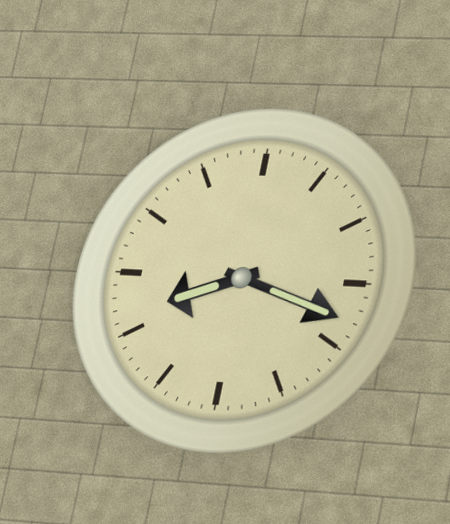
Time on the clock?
8:18
